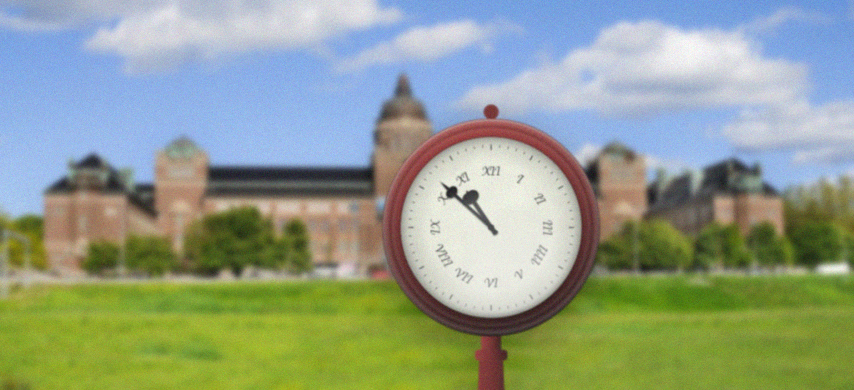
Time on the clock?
10:52
